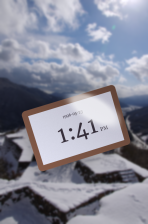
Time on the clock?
1:41
